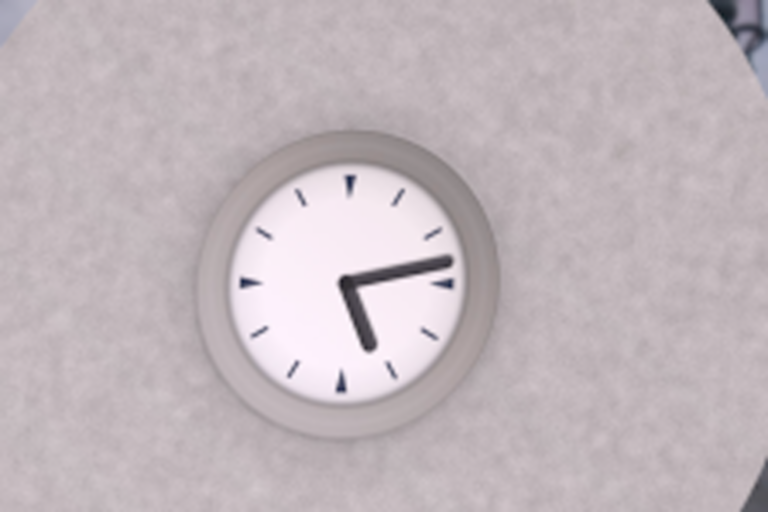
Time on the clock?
5:13
